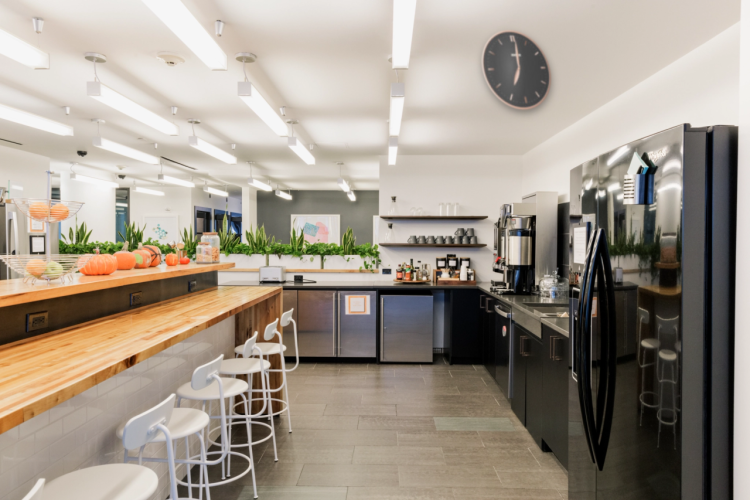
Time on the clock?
7:01
